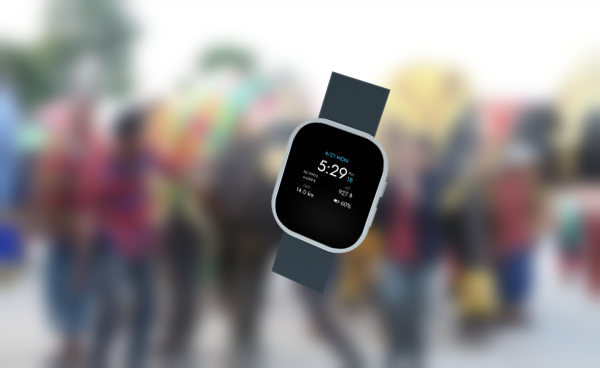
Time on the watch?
5:29
